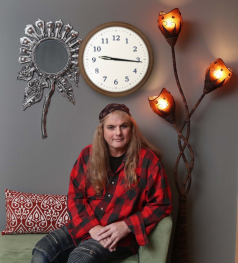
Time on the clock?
9:16
